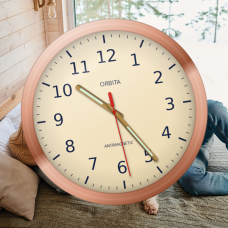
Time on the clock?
10:24:29
